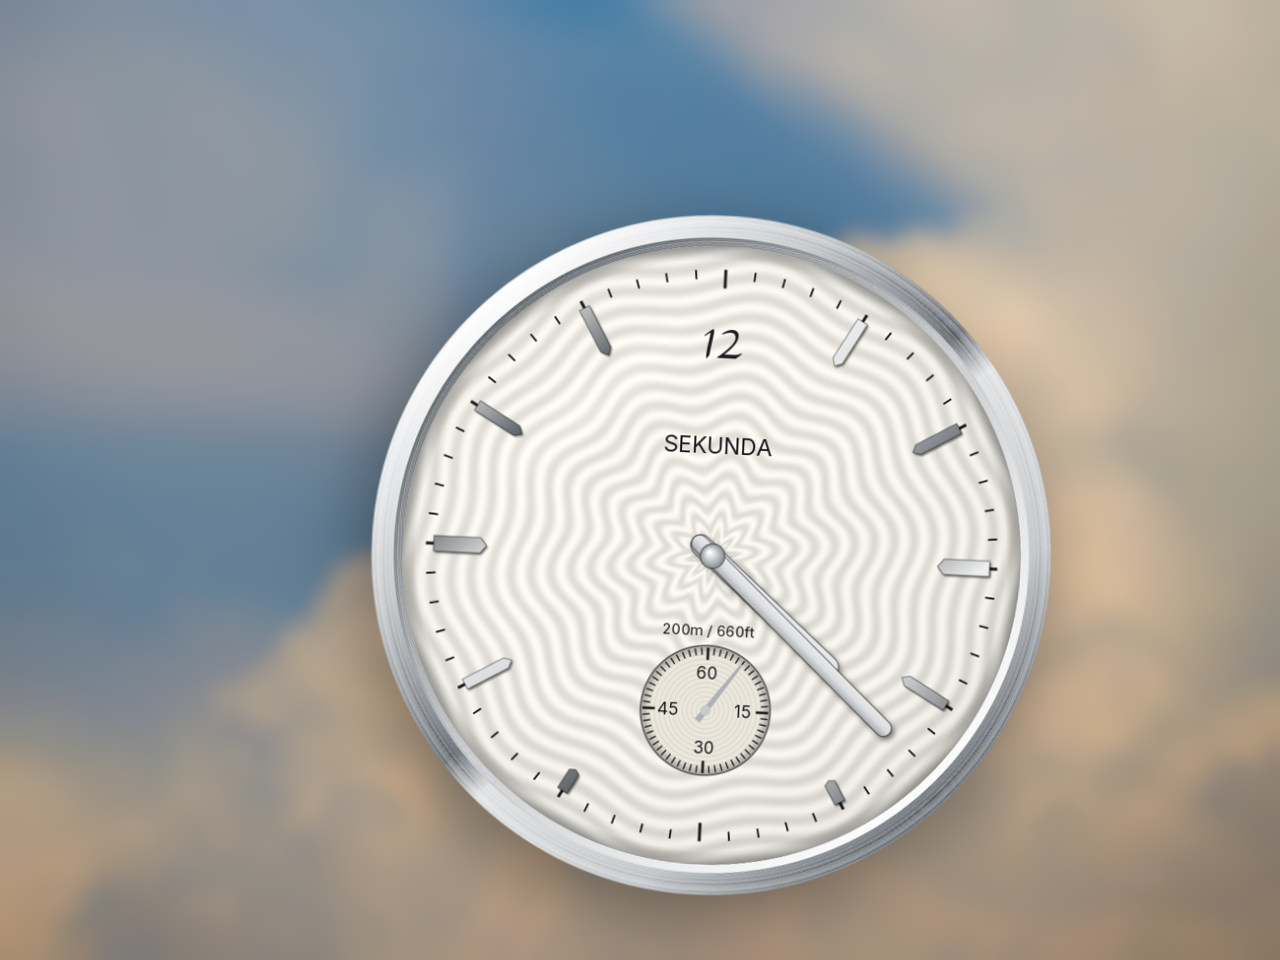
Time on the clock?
4:22:06
